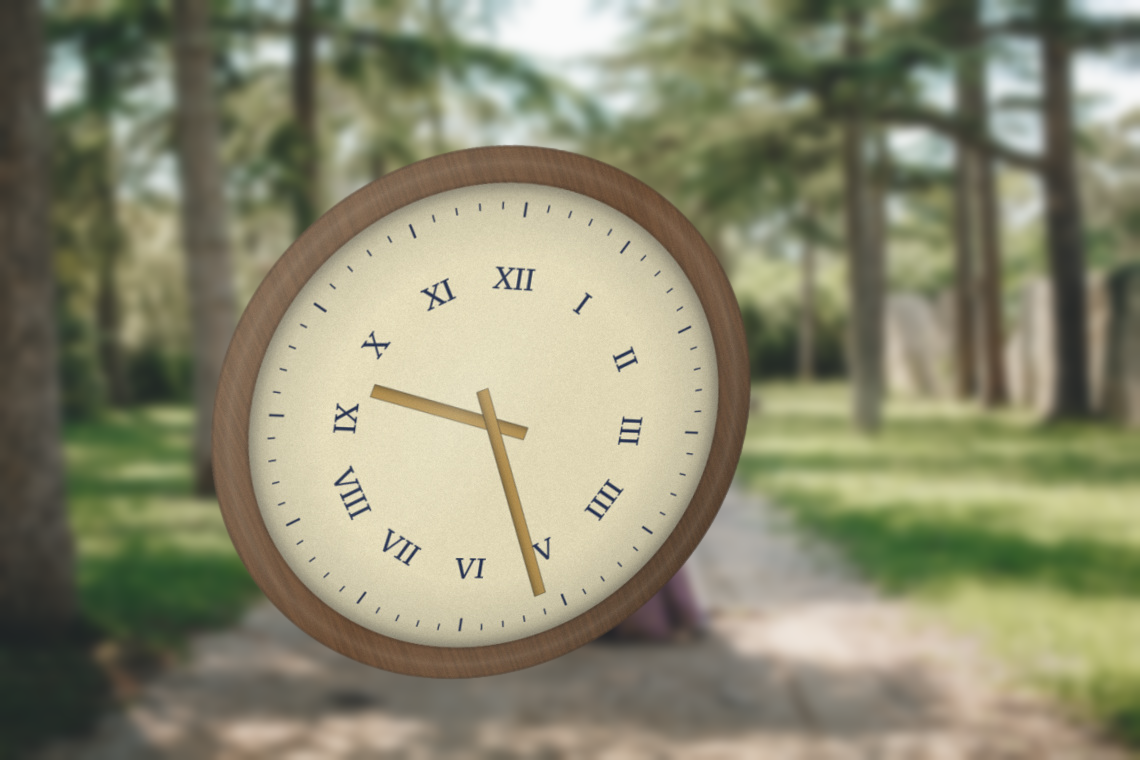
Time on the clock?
9:26
